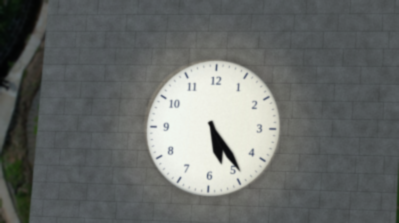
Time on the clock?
5:24
